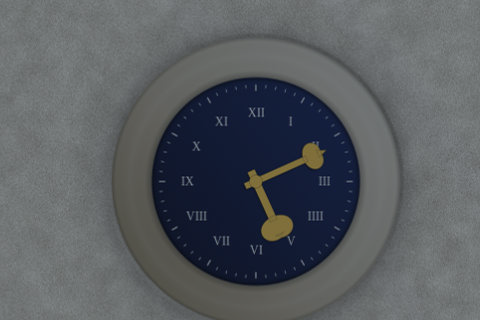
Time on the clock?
5:11
